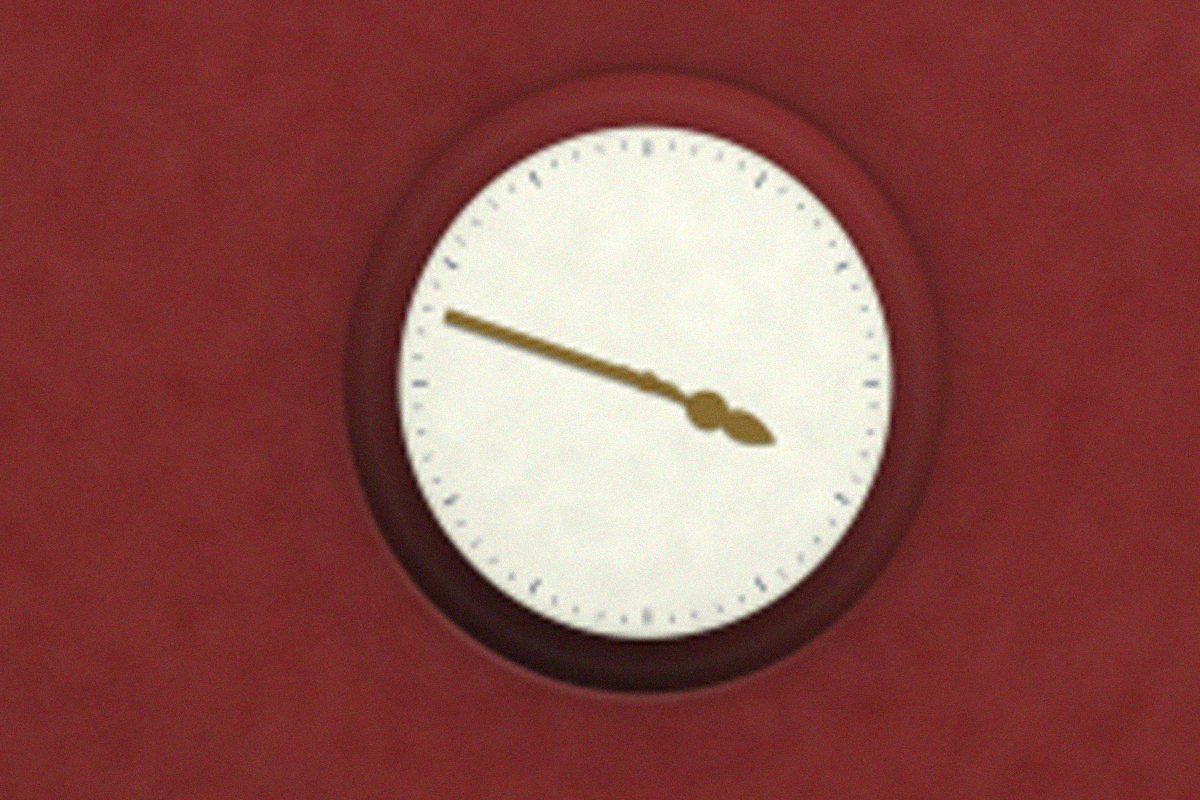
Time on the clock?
3:48
